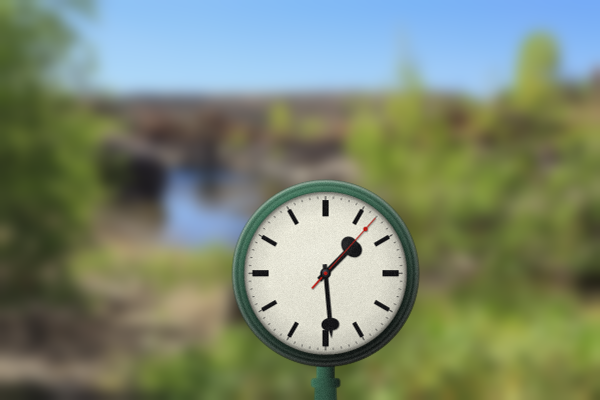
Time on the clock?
1:29:07
